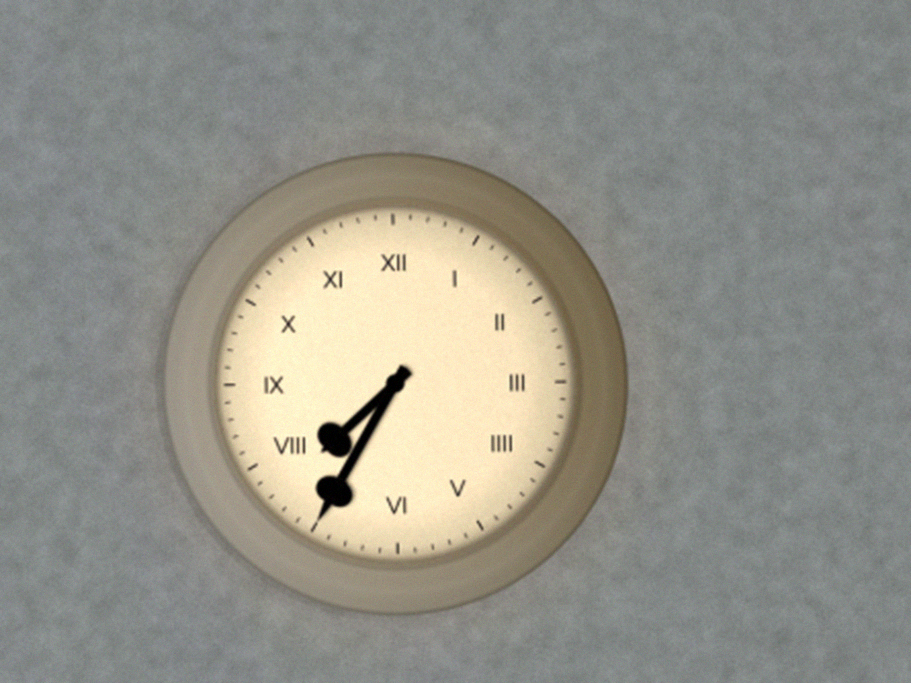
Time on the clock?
7:35
